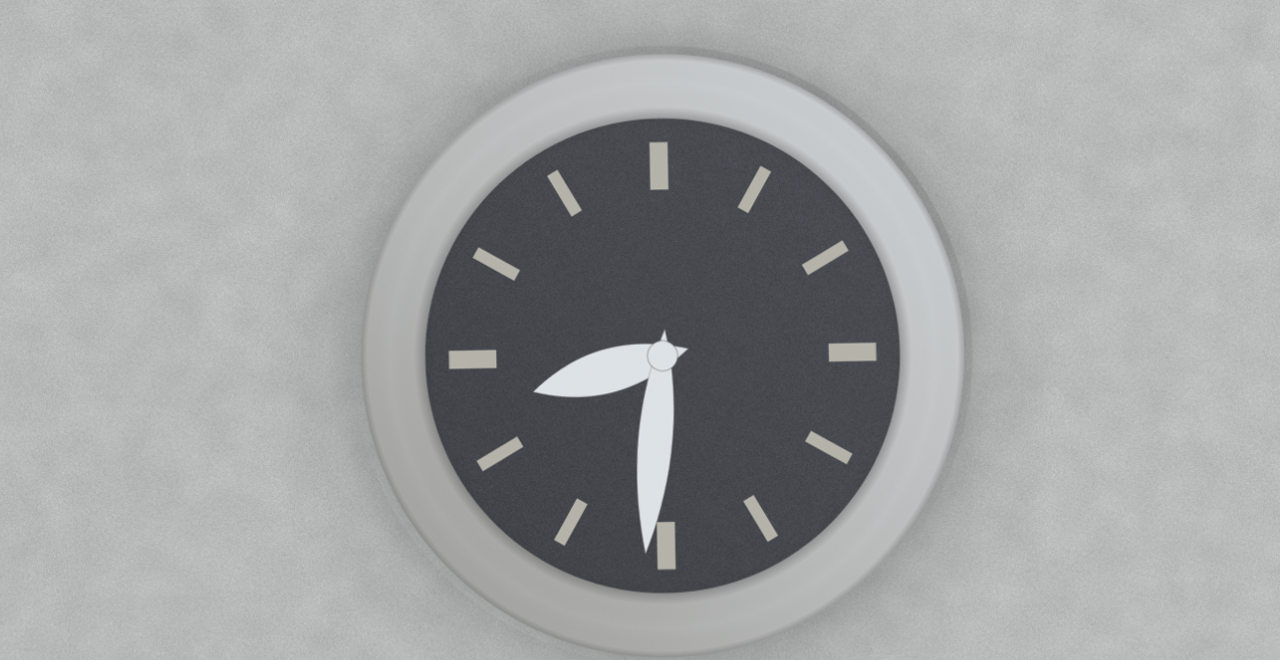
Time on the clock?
8:31
